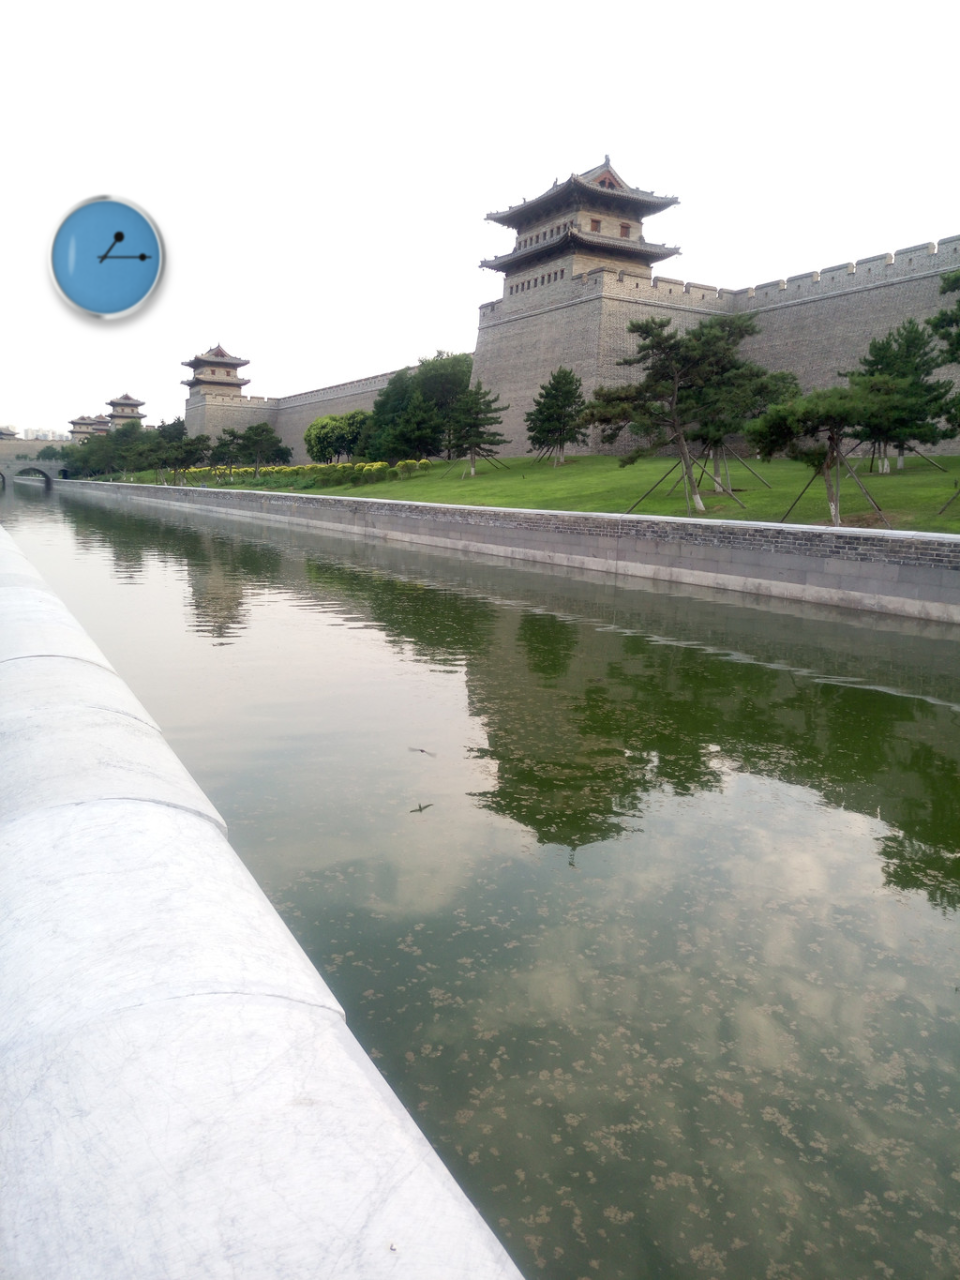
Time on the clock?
1:15
